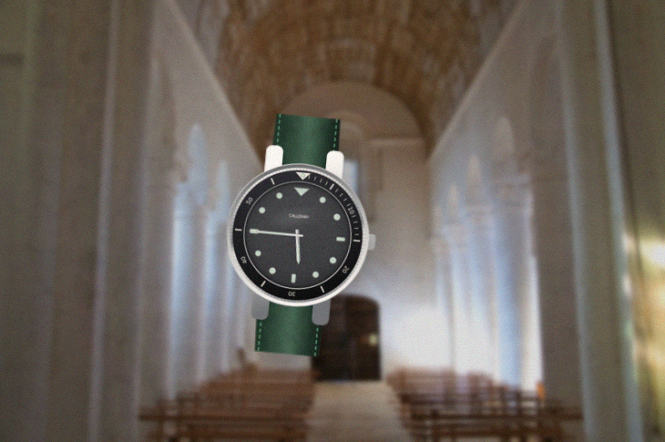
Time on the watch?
5:45
